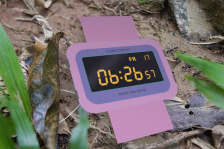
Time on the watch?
6:26:57
